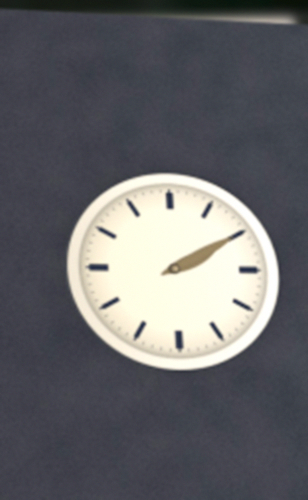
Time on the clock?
2:10
